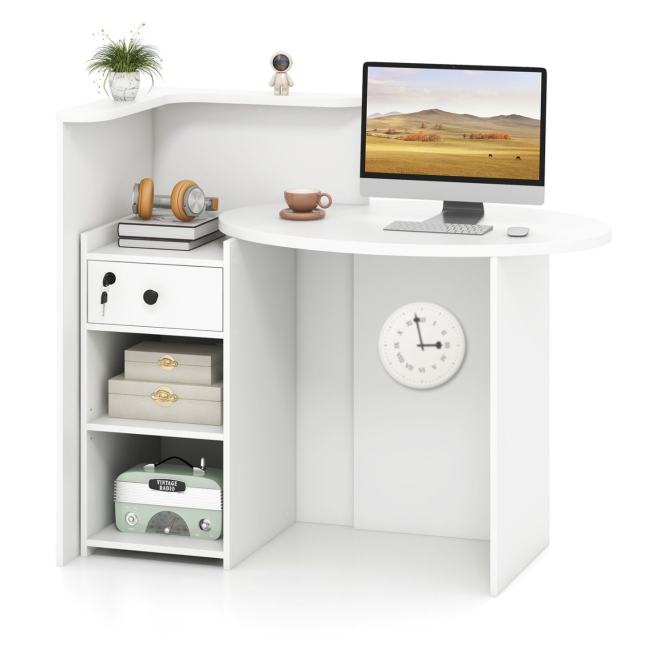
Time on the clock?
2:58
